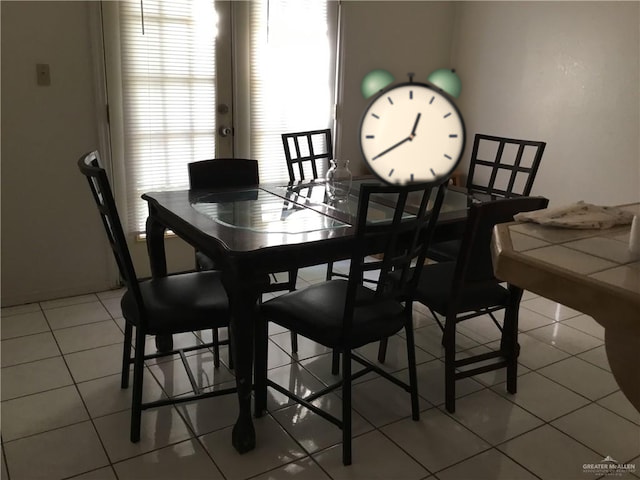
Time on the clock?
12:40
